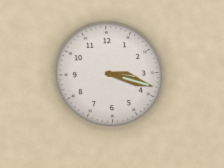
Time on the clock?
3:18
